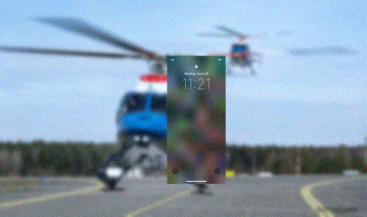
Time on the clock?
11:21
